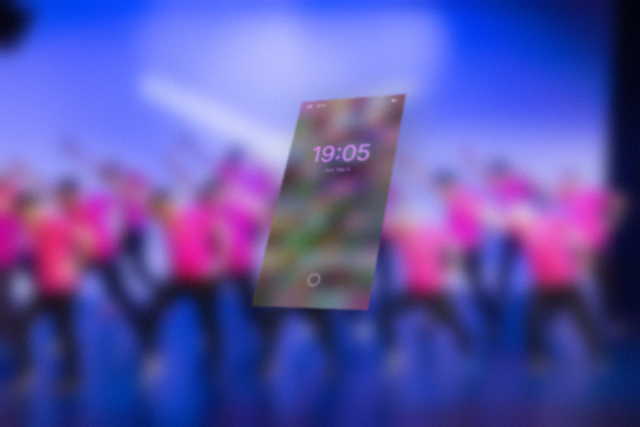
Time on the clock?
19:05
